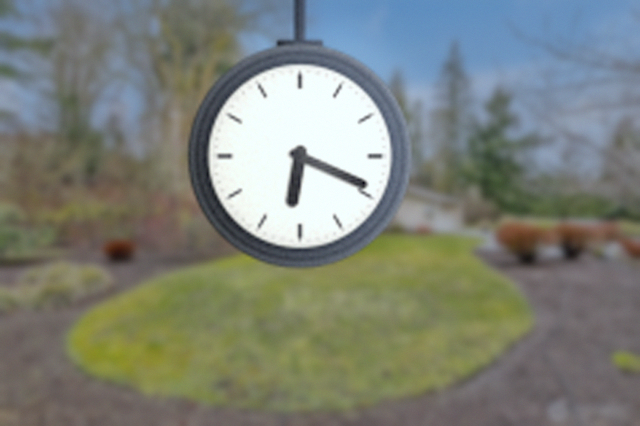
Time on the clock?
6:19
